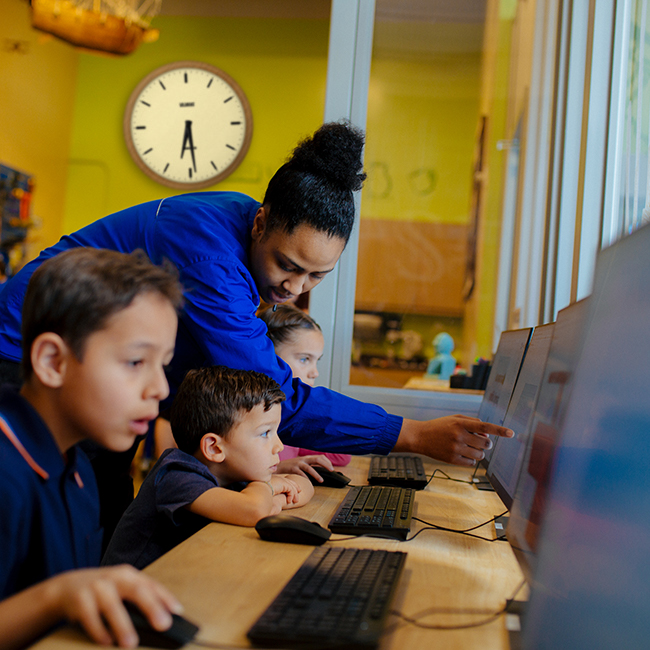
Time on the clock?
6:29
